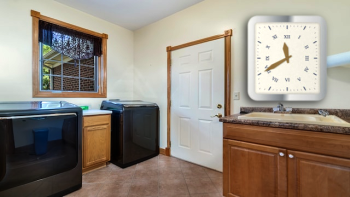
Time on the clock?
11:40
